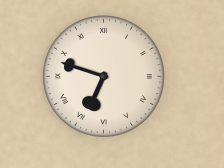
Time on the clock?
6:48
